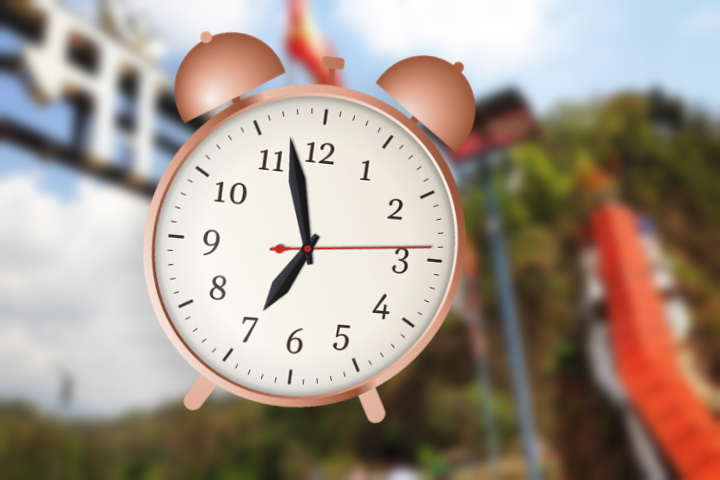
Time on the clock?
6:57:14
